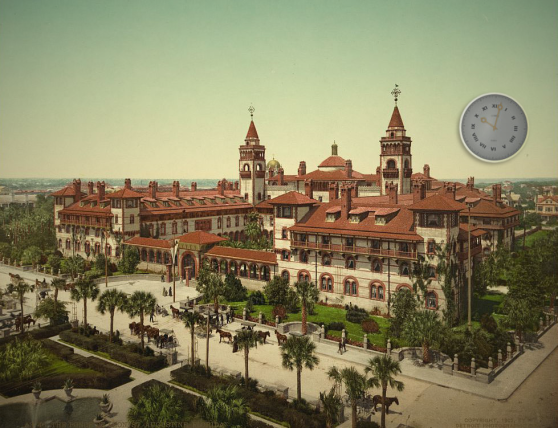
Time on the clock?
10:02
